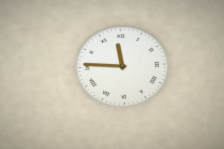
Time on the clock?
11:46
